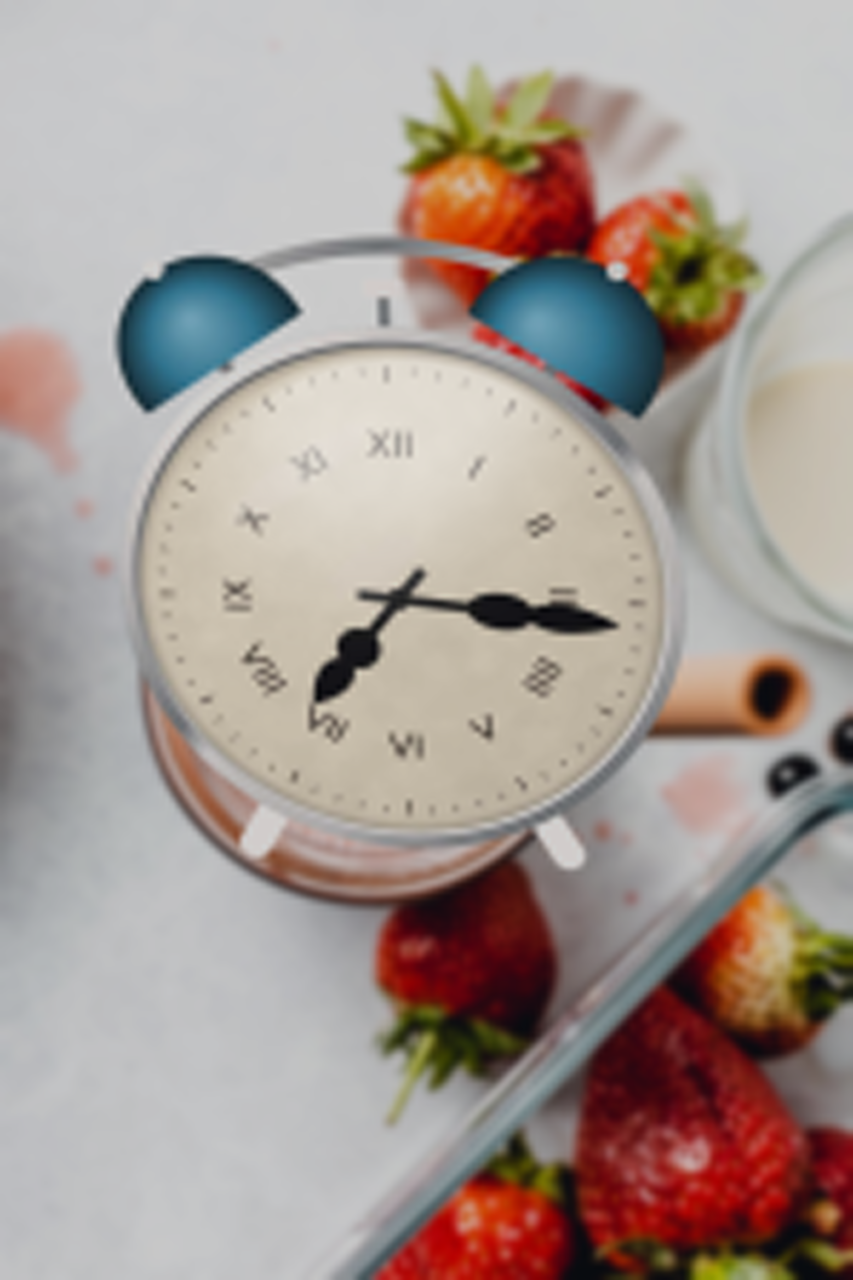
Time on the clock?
7:16
